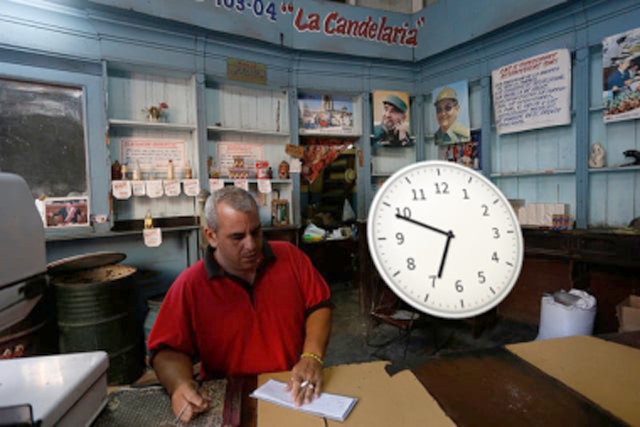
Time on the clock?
6:49
